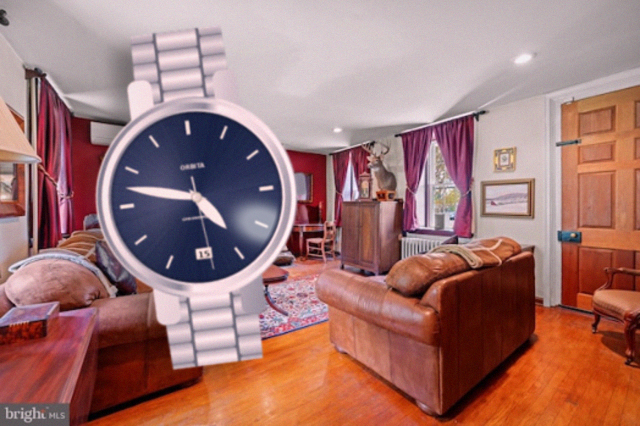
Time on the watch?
4:47:29
